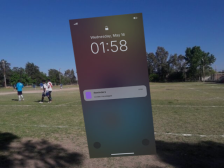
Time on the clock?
1:58
